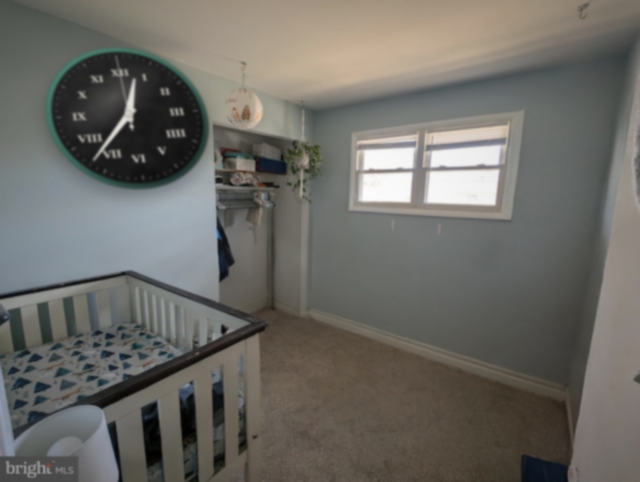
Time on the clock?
12:37:00
